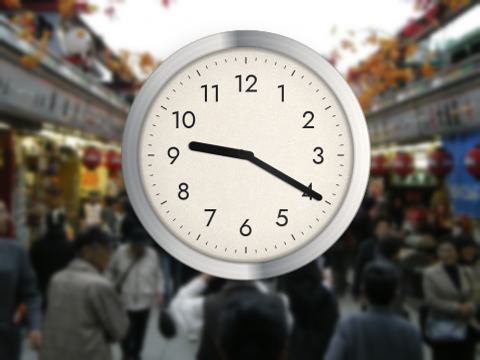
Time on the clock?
9:20
